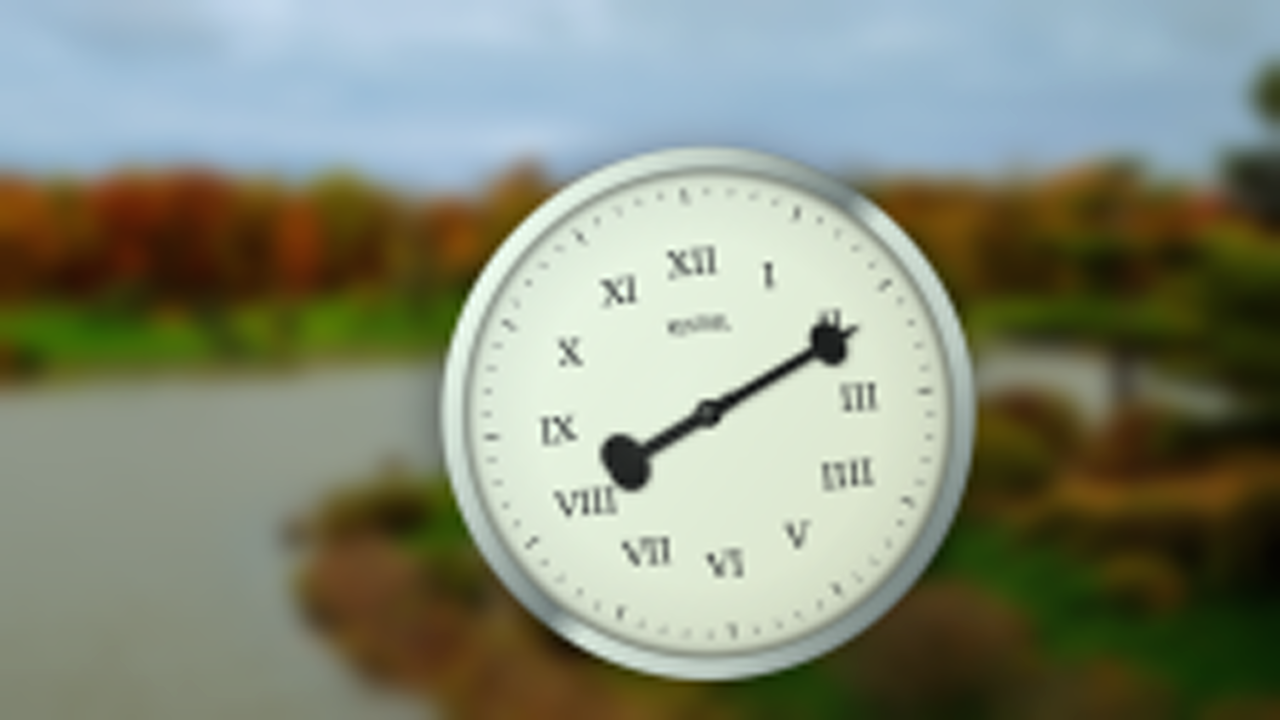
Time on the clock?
8:11
